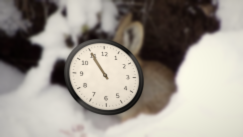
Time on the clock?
10:55
